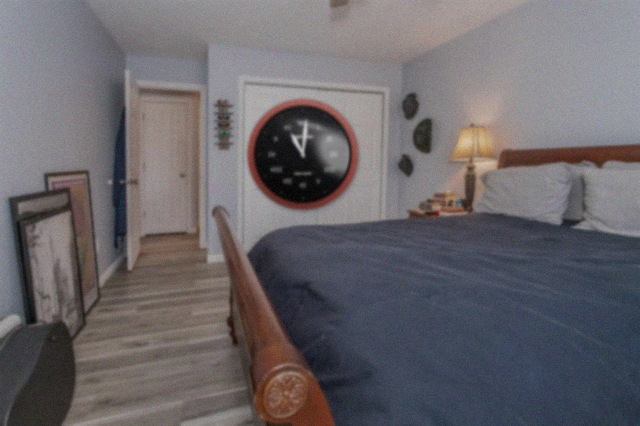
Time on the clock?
11:01
